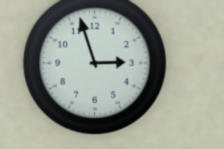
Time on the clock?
2:57
